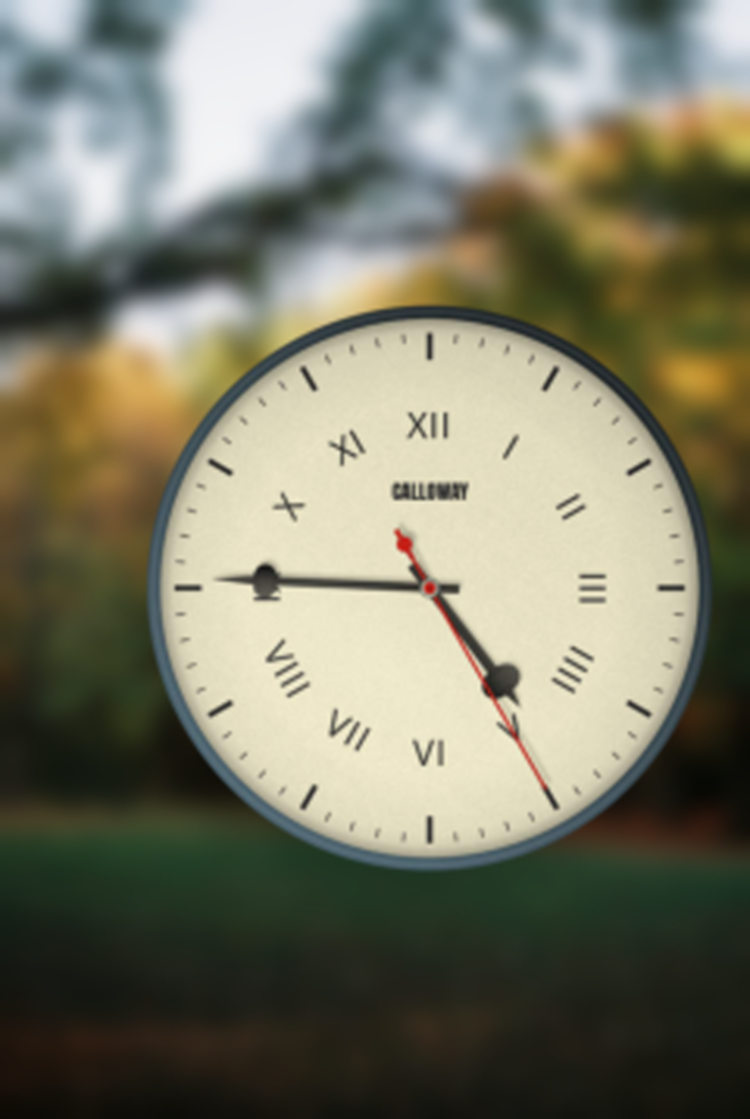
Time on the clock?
4:45:25
